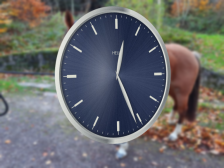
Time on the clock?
12:26
